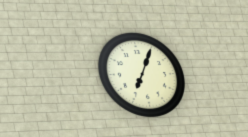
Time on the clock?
7:05
